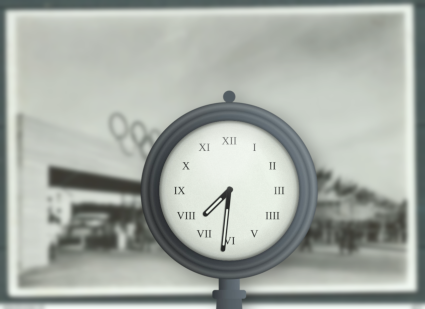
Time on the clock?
7:31
